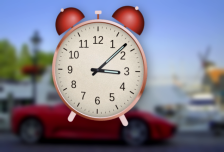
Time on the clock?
3:08
